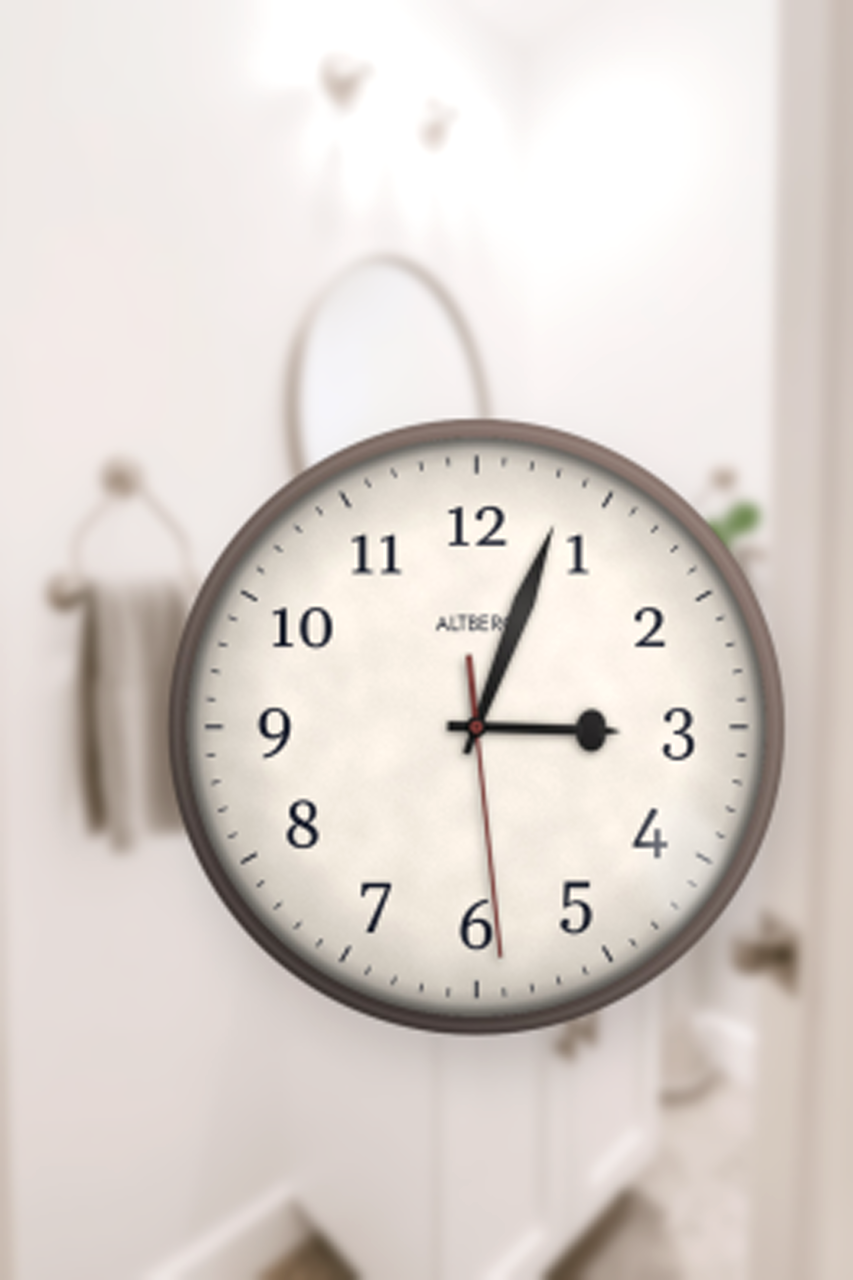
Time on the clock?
3:03:29
